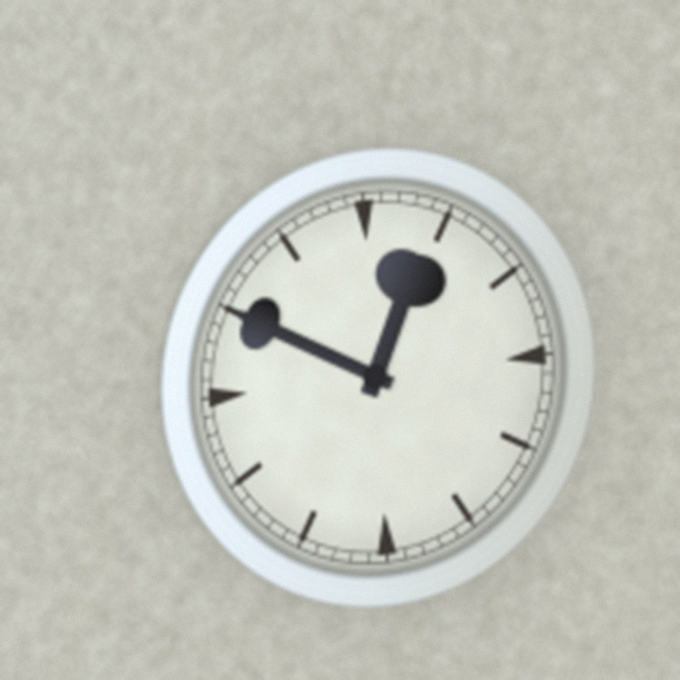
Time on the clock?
12:50
